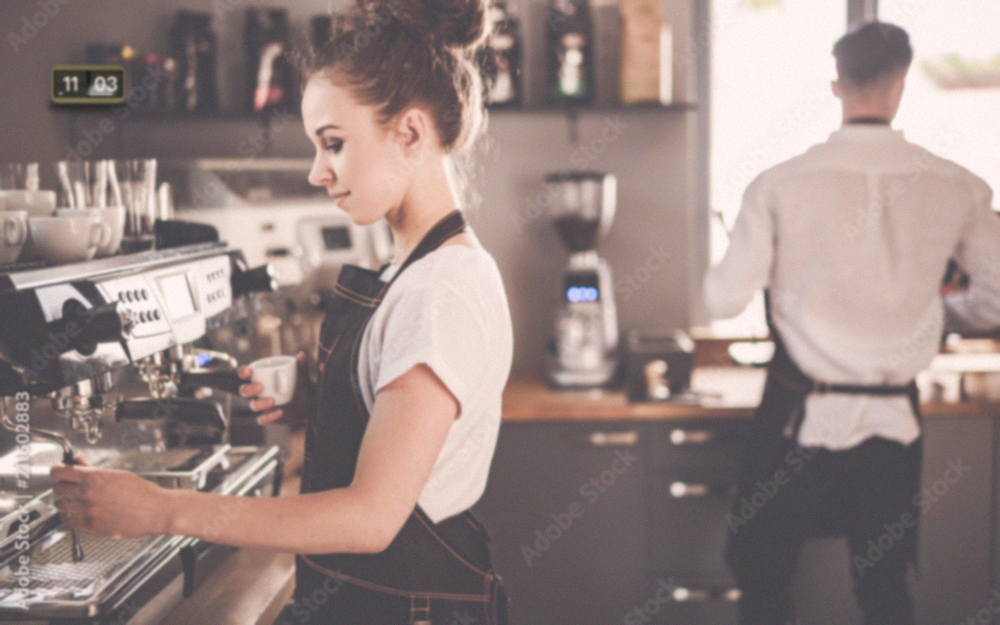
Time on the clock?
11:03
